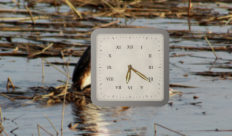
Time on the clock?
6:21
